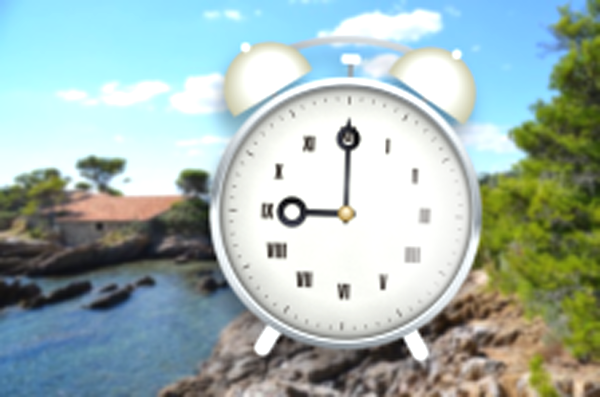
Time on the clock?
9:00
